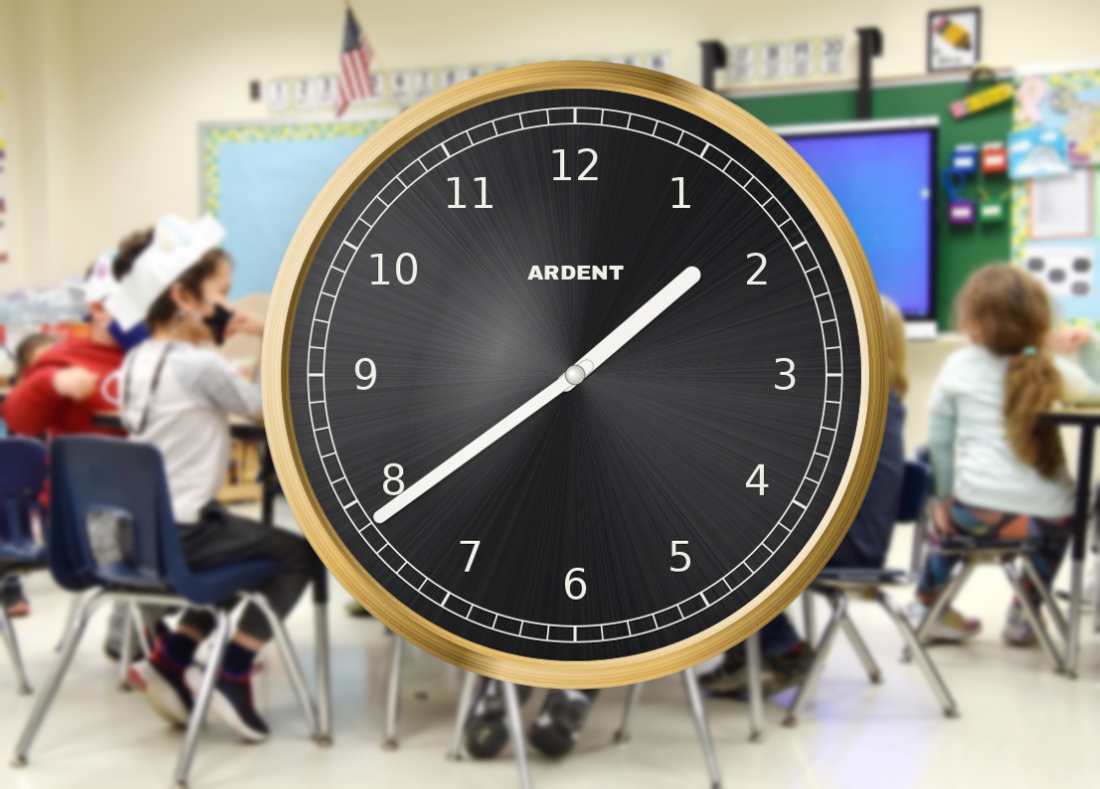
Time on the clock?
1:39
